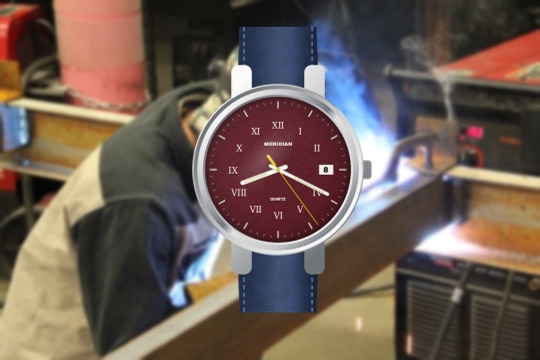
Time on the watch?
8:19:24
